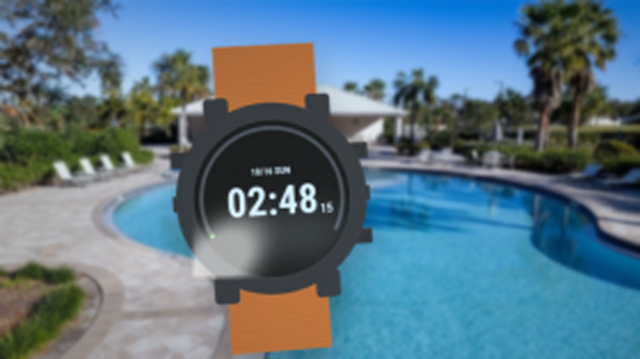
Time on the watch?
2:48
